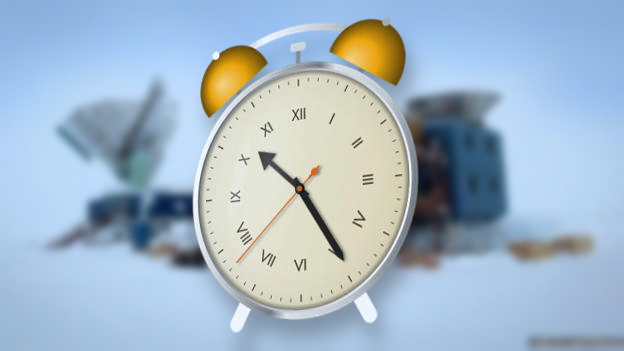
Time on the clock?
10:24:38
